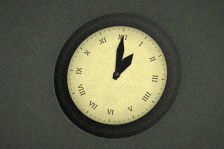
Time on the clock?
1:00
